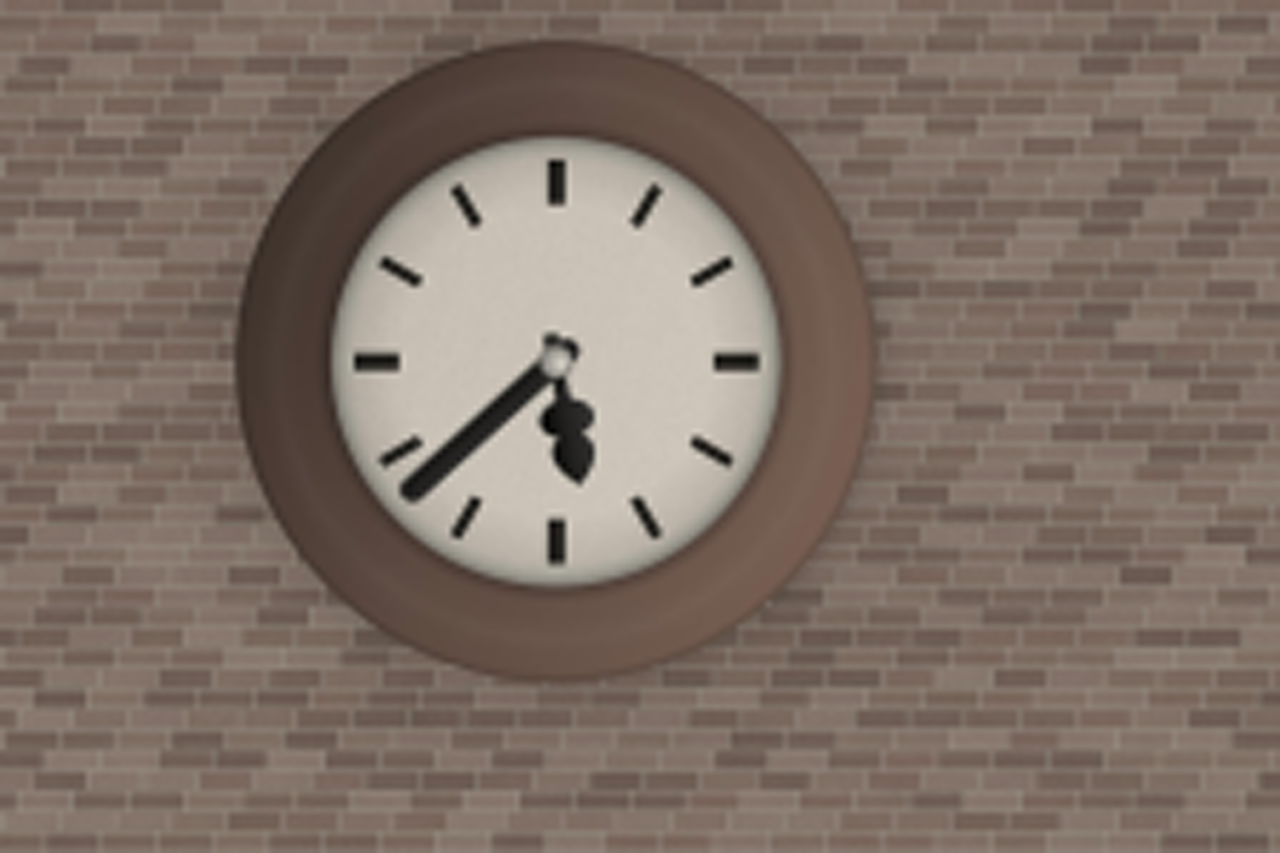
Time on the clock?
5:38
